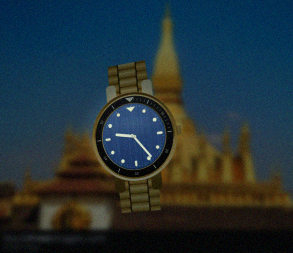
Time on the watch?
9:24
